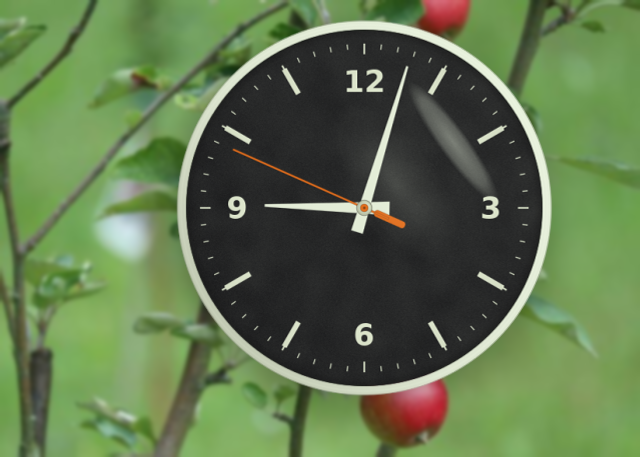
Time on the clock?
9:02:49
